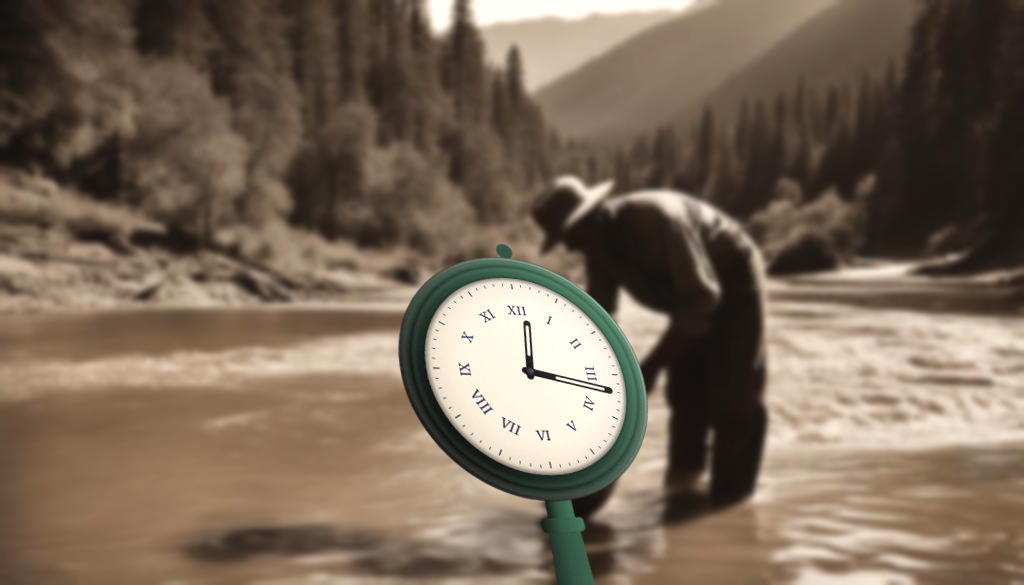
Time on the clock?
12:17
